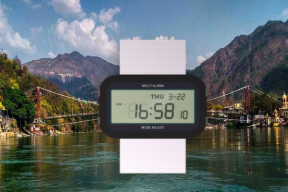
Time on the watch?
16:58:10
